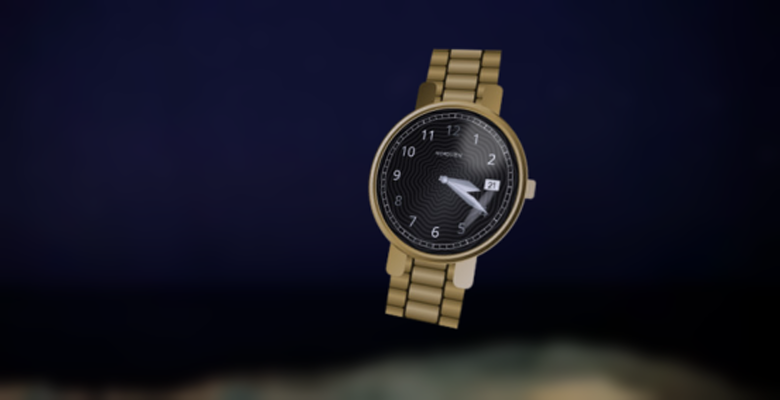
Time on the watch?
3:20
